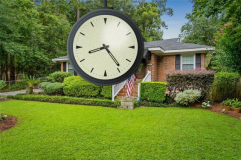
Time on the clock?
8:24
